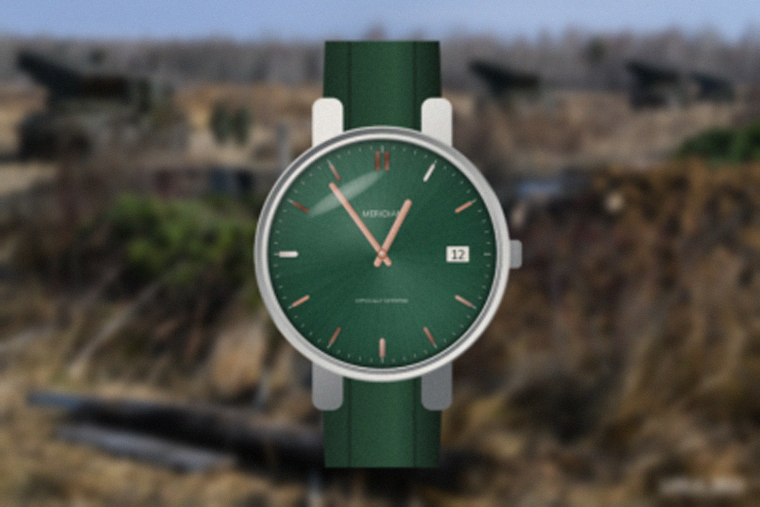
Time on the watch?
12:54
